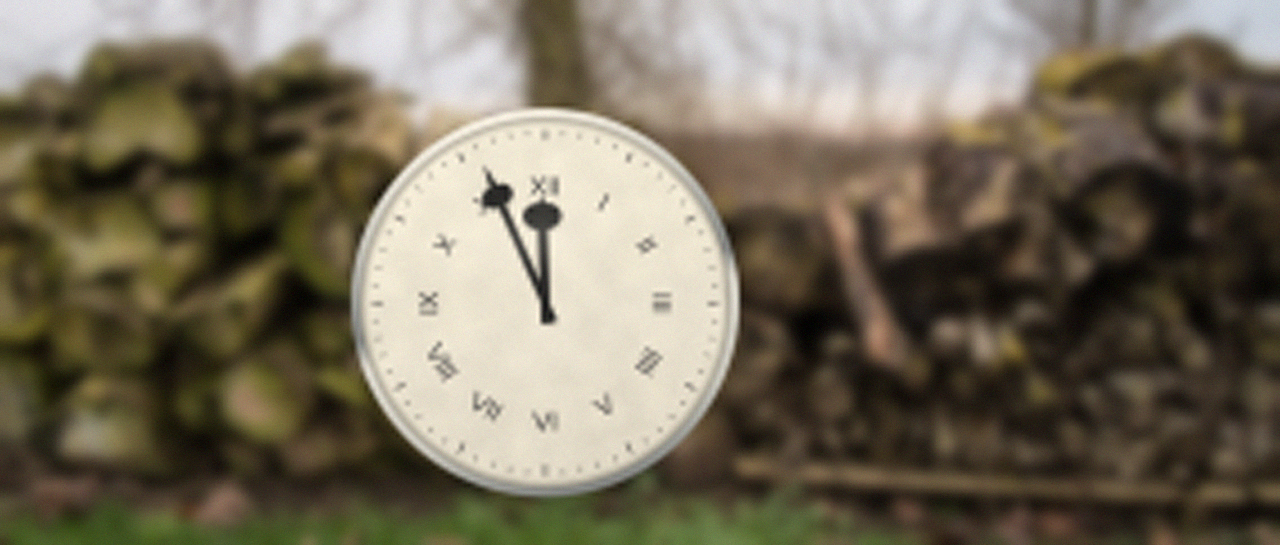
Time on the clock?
11:56
